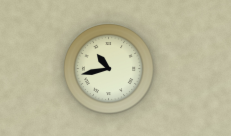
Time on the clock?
10:43
